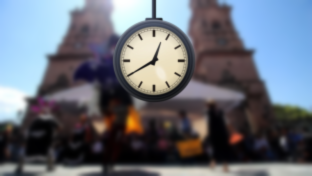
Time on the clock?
12:40
